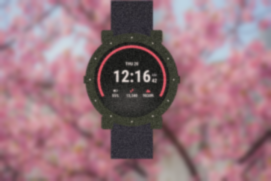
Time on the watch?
12:16
